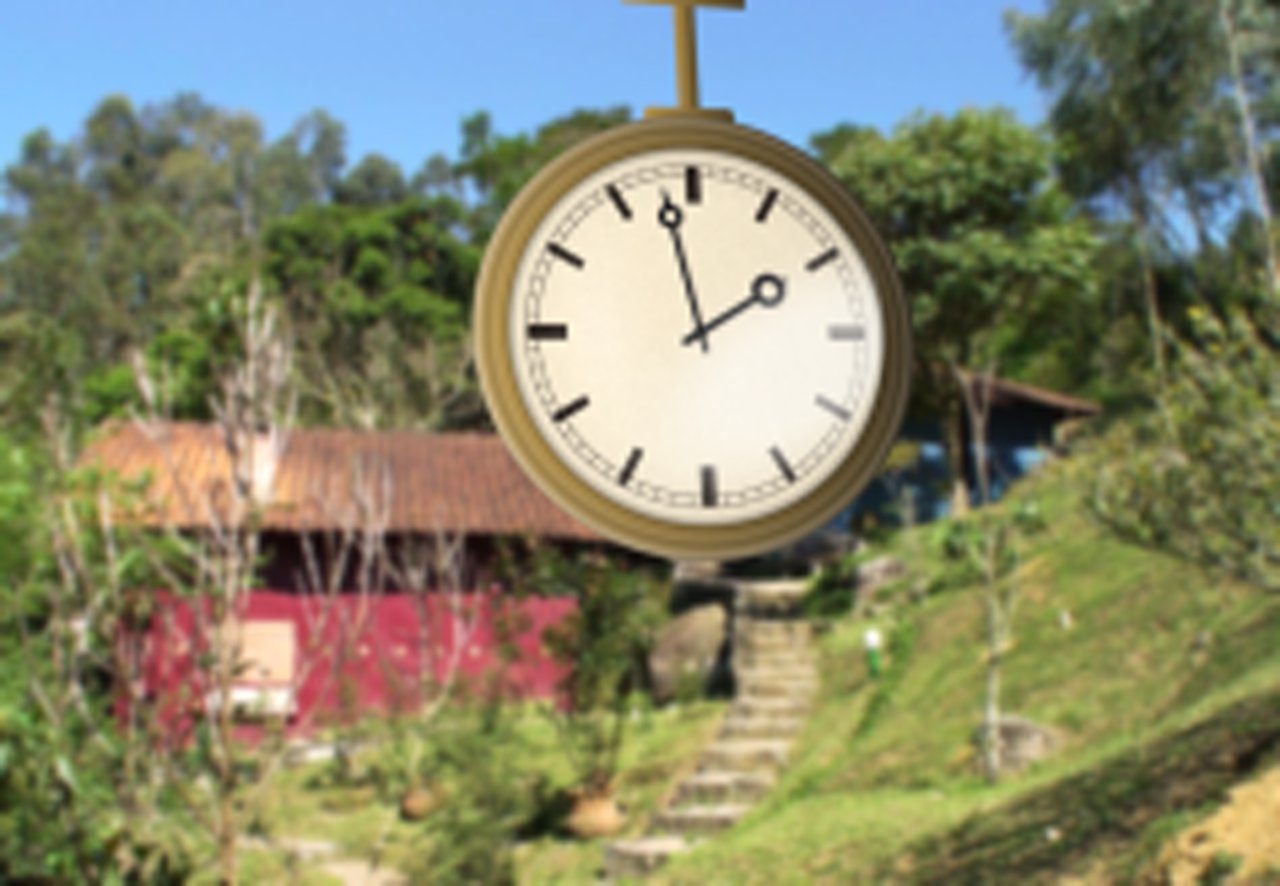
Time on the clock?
1:58
